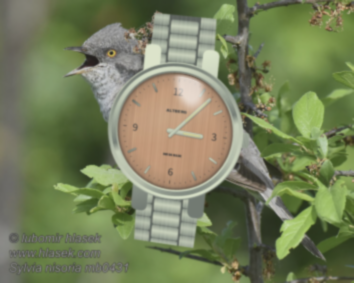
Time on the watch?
3:07
